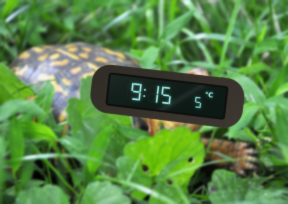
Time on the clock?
9:15
